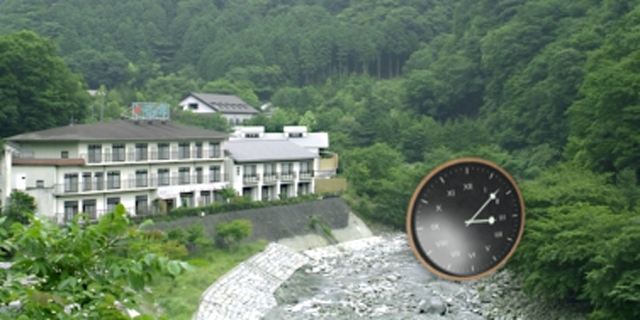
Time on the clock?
3:08
